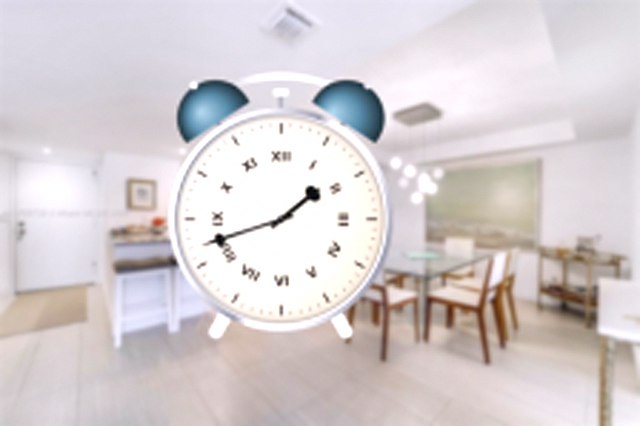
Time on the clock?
1:42
